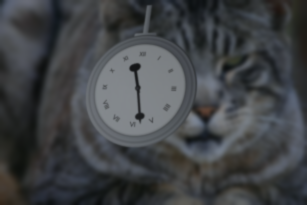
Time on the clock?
11:28
